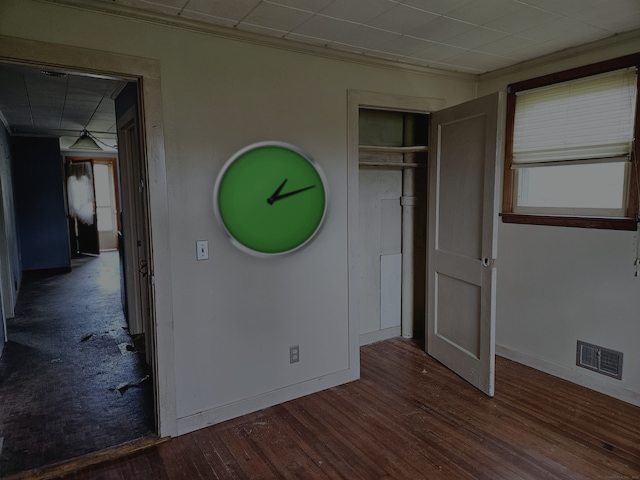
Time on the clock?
1:12
